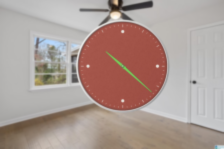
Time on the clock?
10:22
